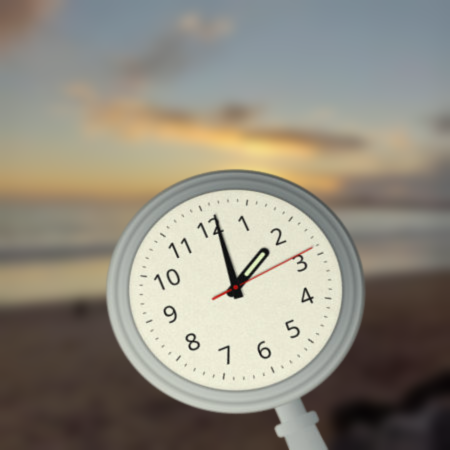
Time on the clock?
2:01:14
